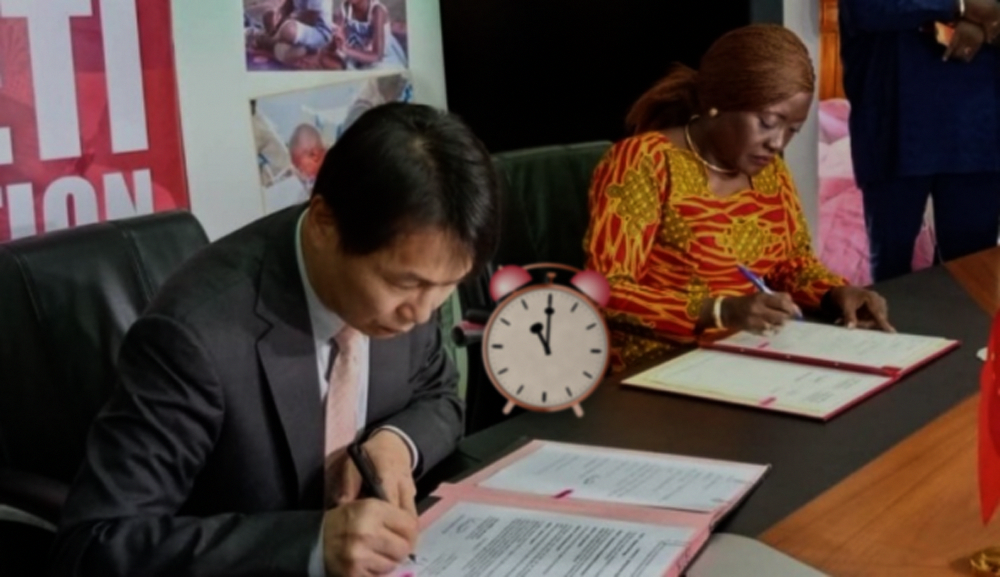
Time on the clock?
11:00
